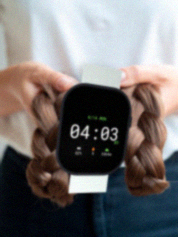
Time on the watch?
4:03
